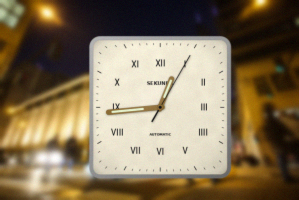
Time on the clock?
12:44:05
